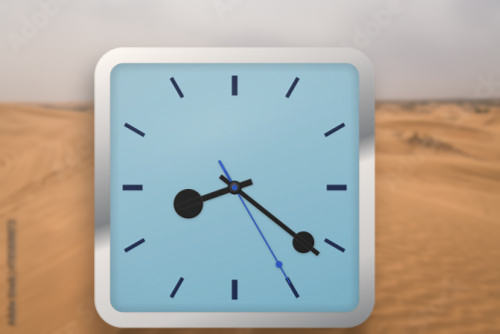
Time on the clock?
8:21:25
